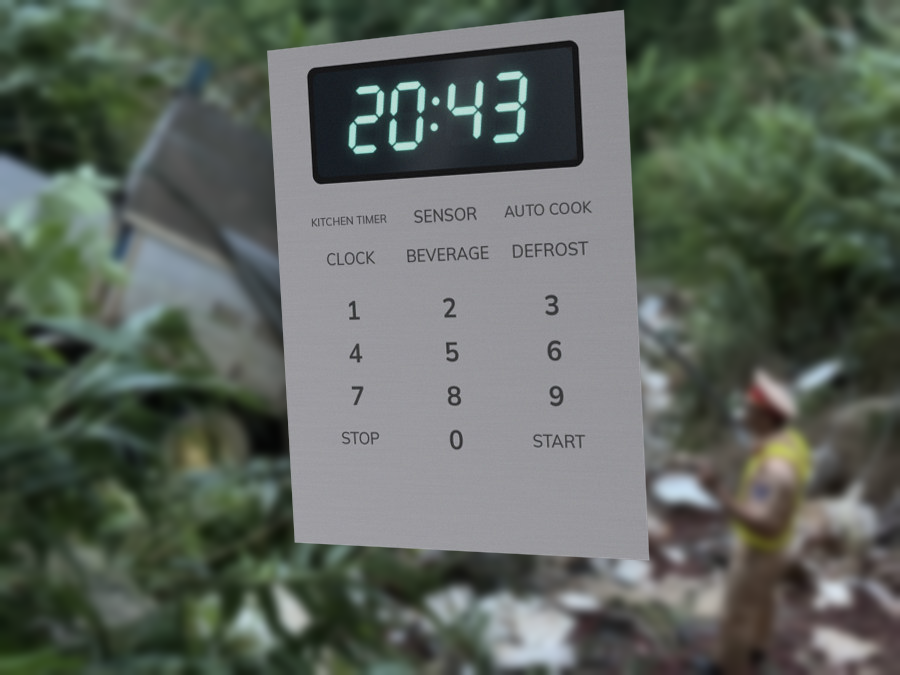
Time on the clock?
20:43
